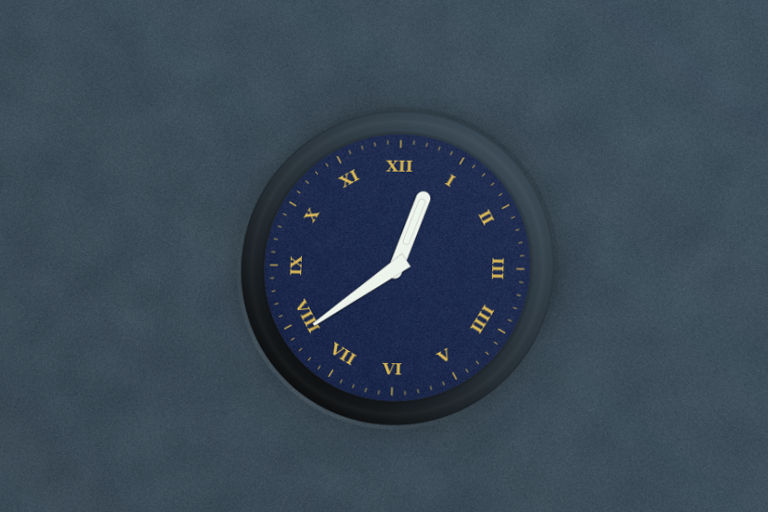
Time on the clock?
12:39
